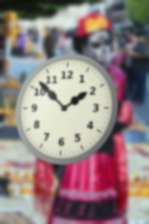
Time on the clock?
1:52
